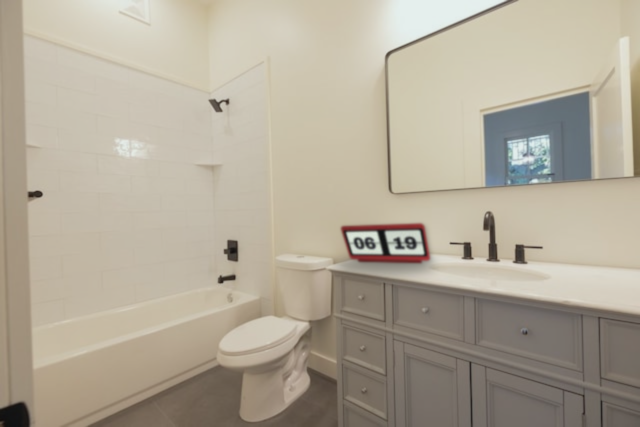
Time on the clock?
6:19
